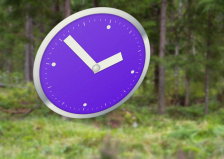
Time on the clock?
1:51
